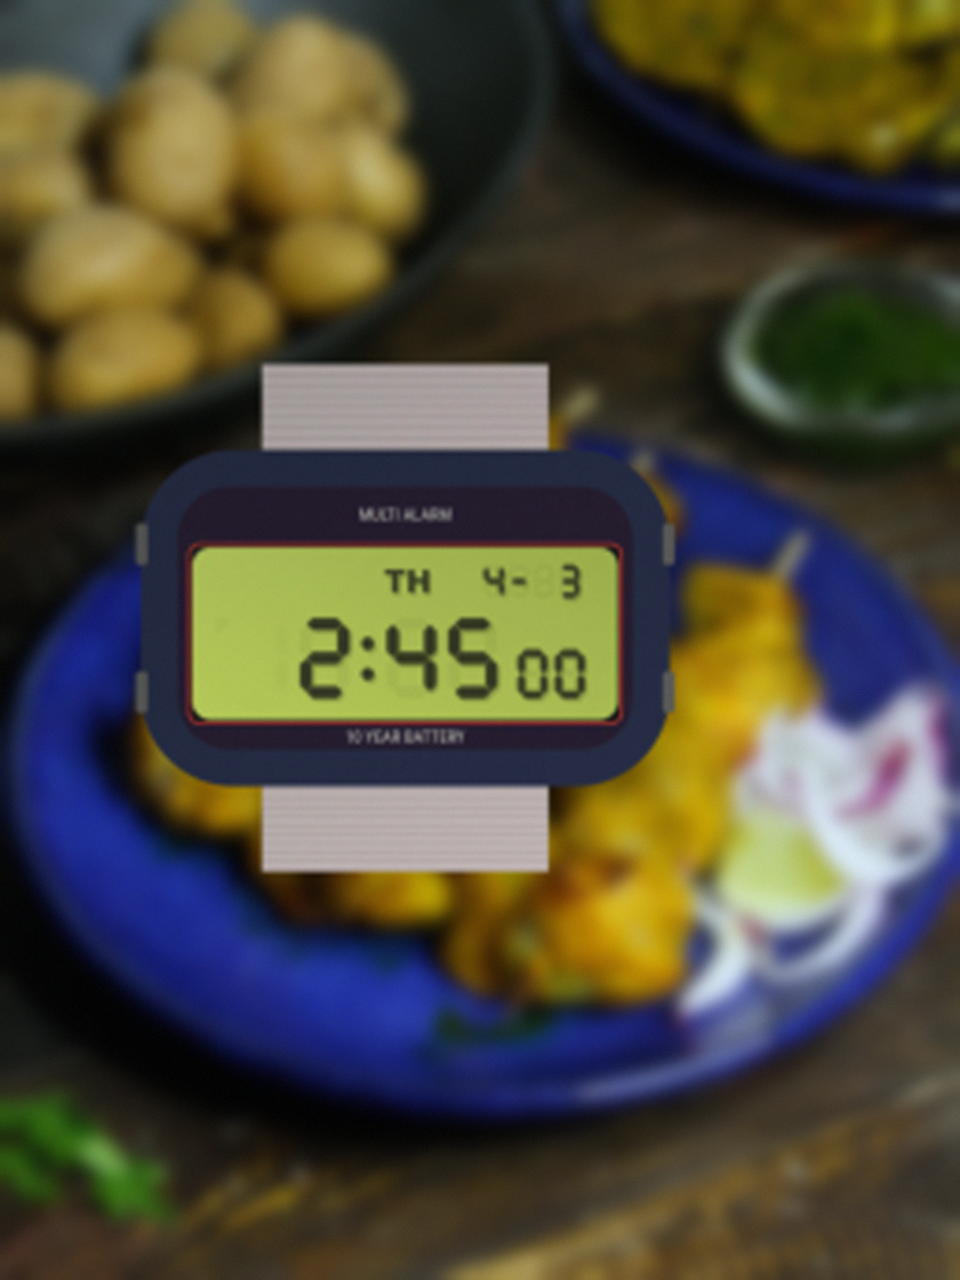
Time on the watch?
2:45:00
